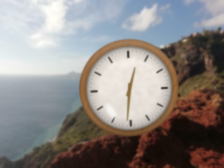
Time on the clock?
12:31
